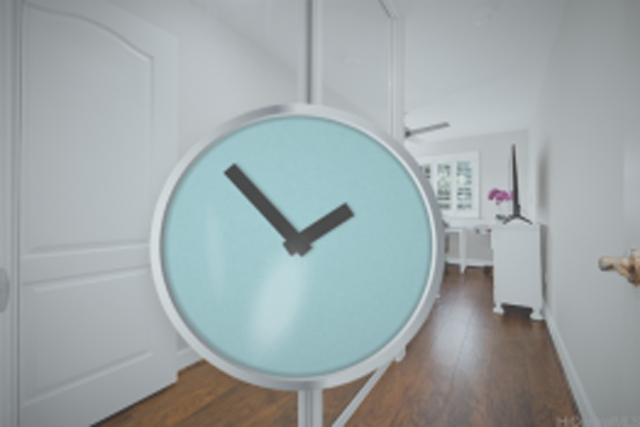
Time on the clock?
1:53
